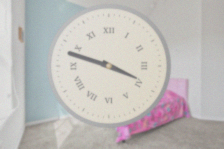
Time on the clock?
3:48
